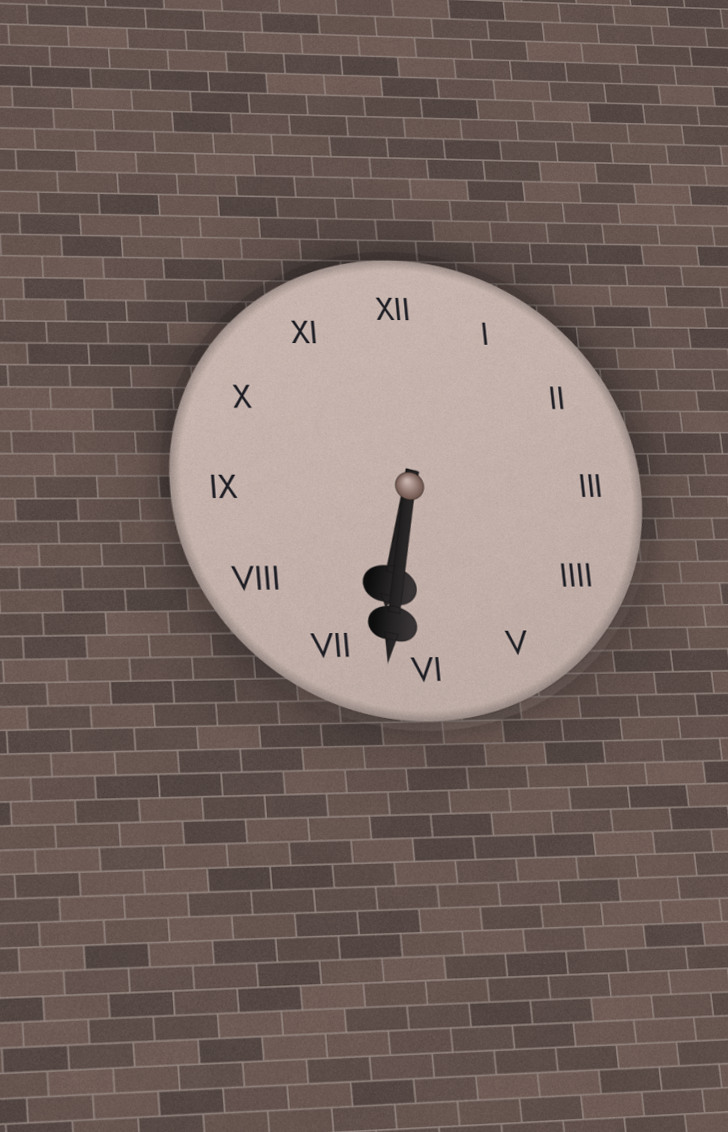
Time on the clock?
6:32
